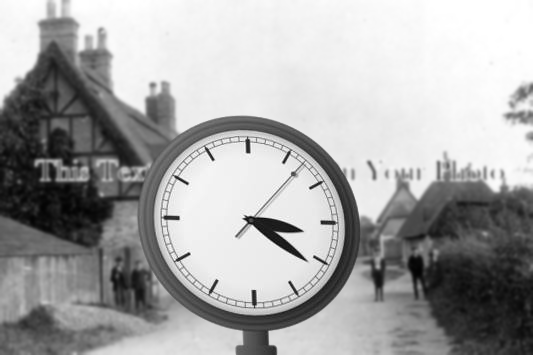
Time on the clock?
3:21:07
